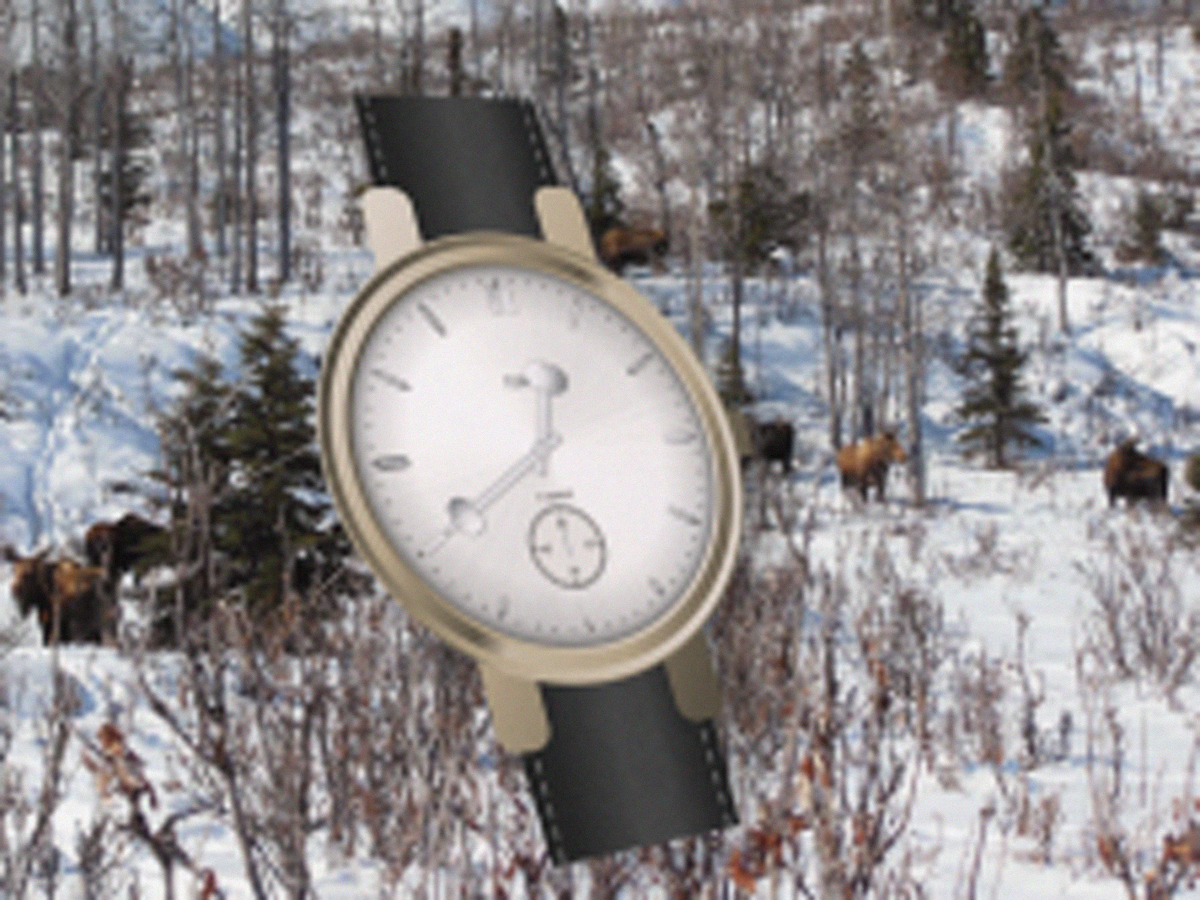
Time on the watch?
12:40
